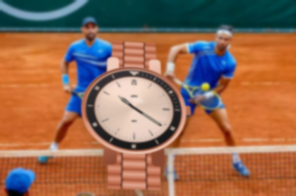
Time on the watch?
10:21
